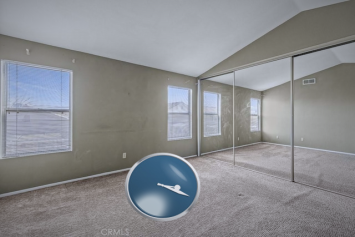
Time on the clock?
3:19
